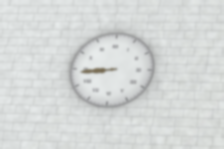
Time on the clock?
8:44
